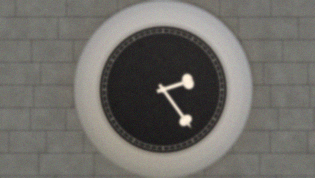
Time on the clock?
2:24
